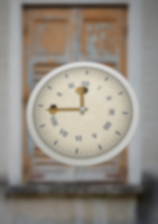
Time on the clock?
11:44
